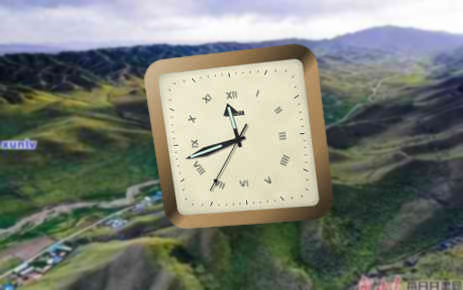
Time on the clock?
11:42:36
